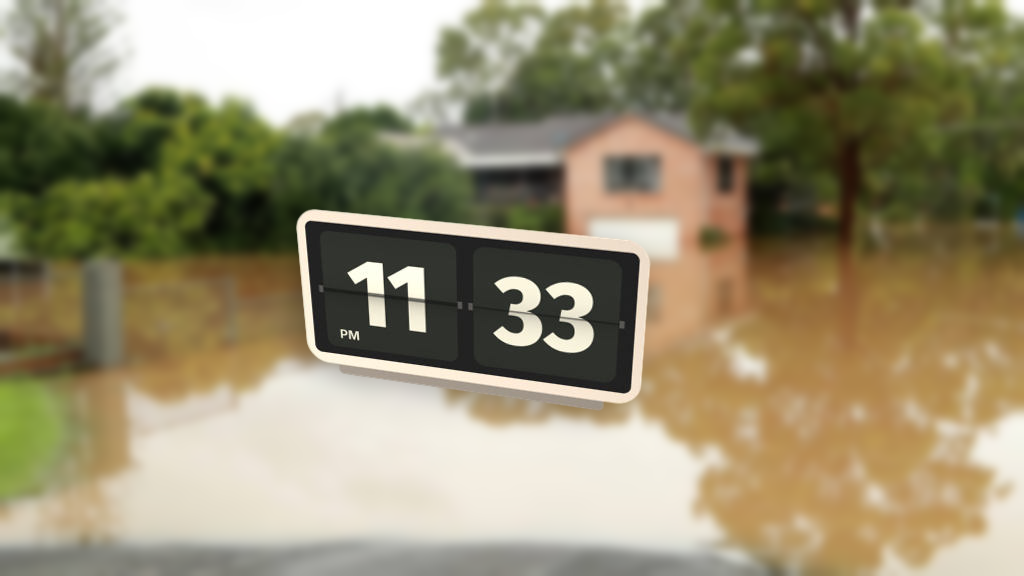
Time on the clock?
11:33
